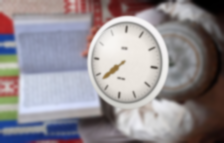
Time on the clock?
7:38
